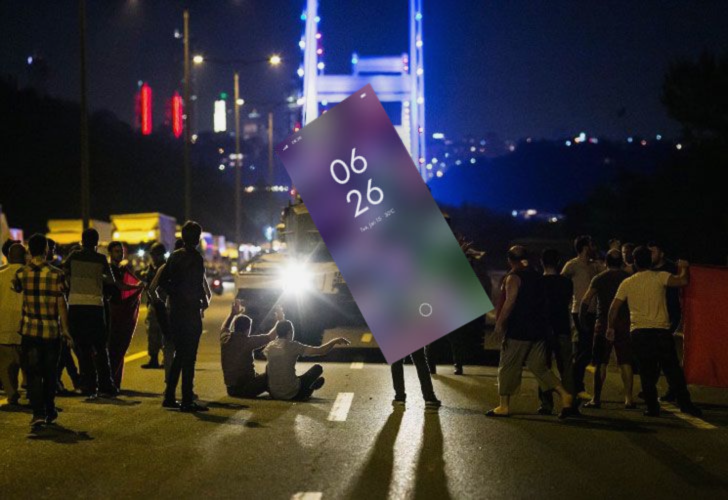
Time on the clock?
6:26
